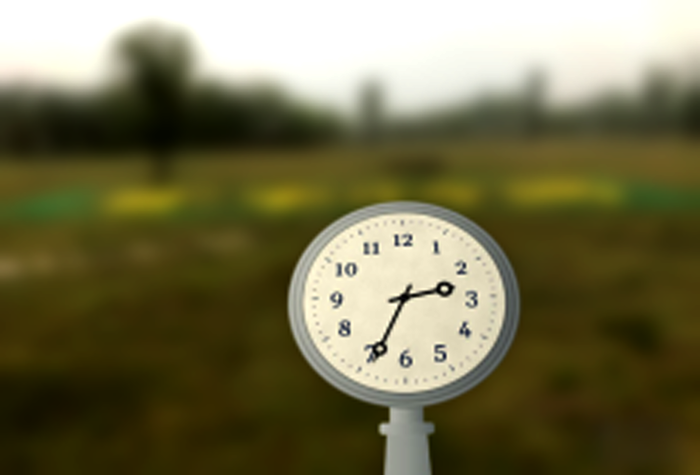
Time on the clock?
2:34
